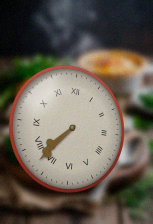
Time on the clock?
7:37
